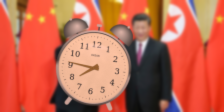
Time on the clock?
7:46
